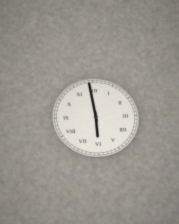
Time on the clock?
5:59
